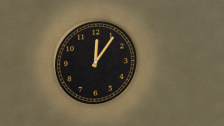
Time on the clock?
12:06
